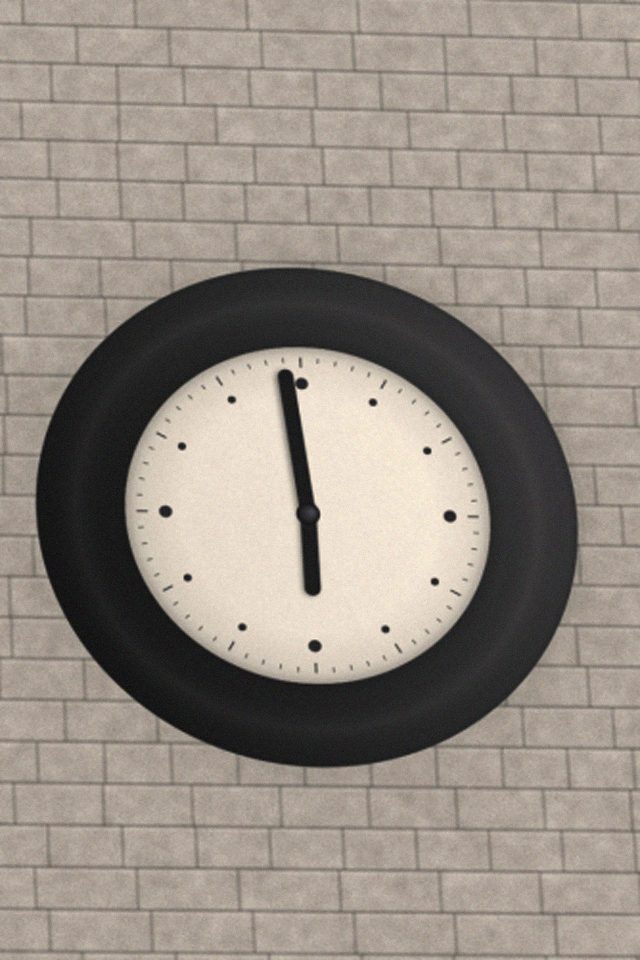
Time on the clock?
5:59
